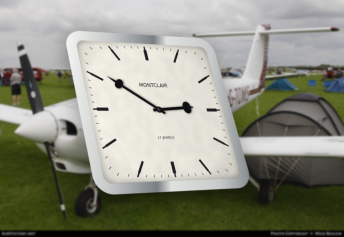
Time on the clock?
2:51
